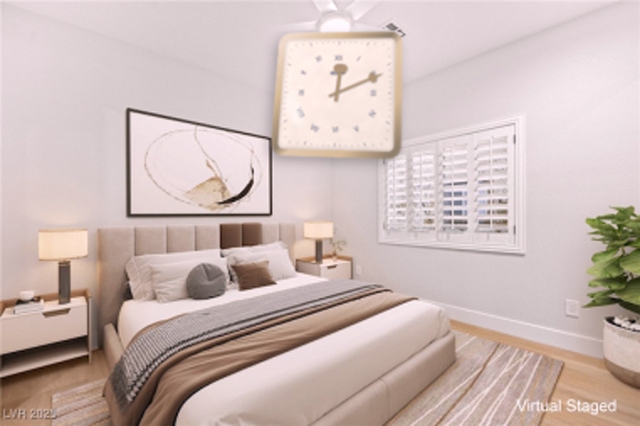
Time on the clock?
12:11
